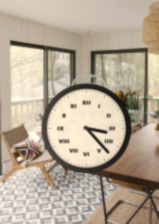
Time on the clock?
3:23
